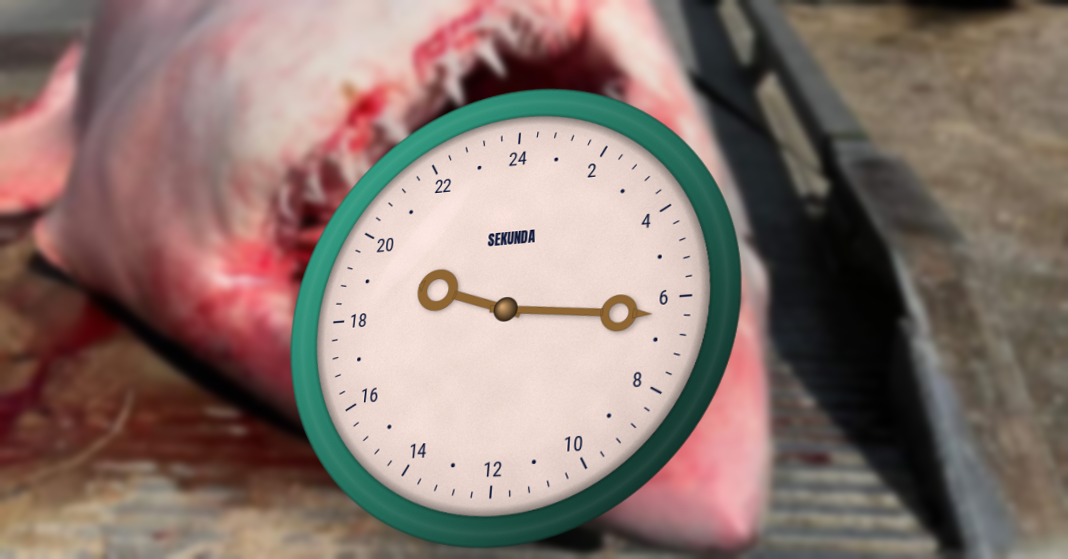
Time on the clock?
19:16
